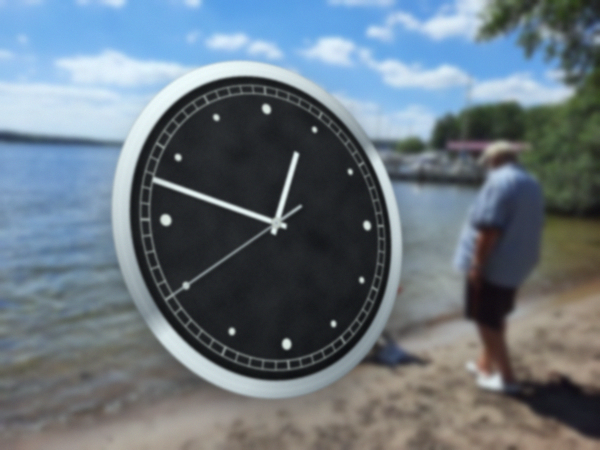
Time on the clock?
12:47:40
